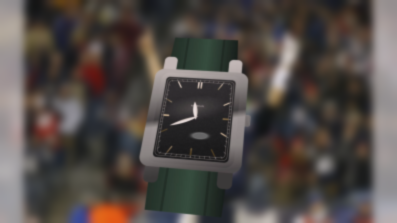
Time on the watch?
11:41
